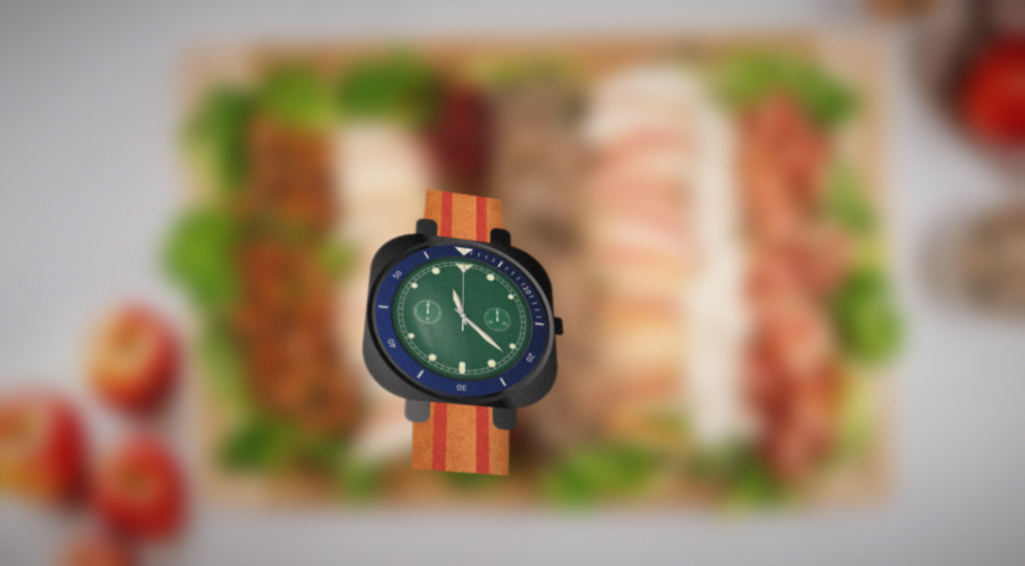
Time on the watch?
11:22
